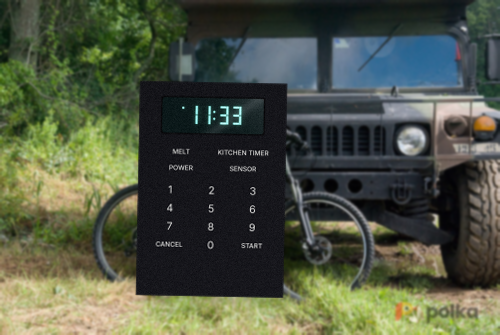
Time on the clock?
11:33
